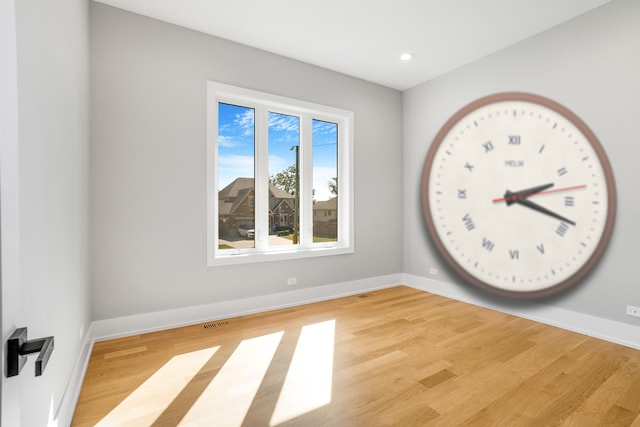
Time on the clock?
2:18:13
